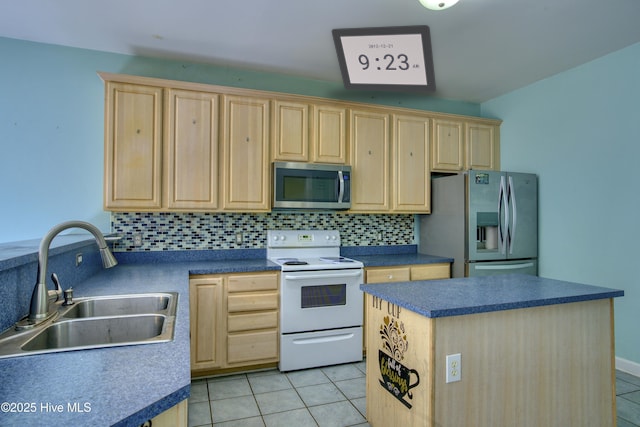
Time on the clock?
9:23
